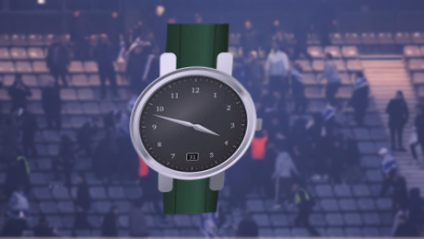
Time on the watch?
3:48
